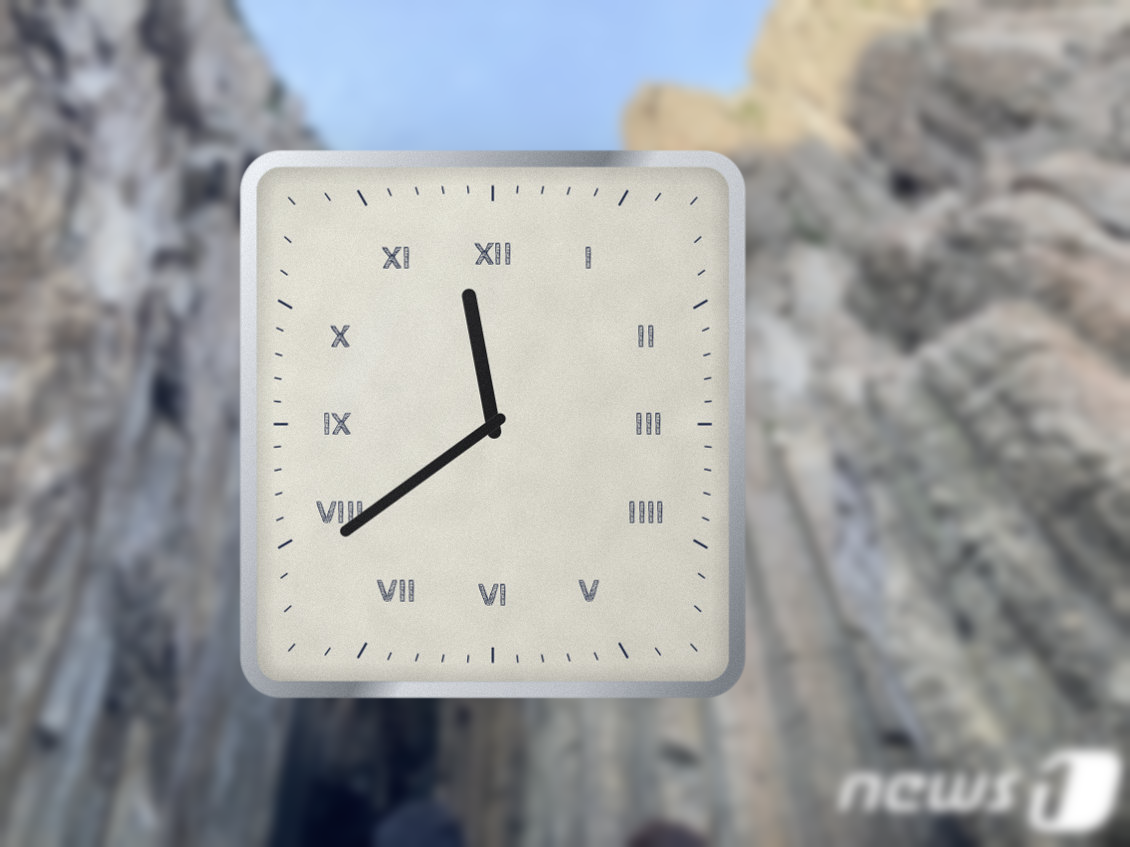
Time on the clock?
11:39
